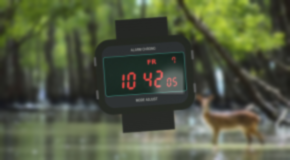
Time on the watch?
10:42
